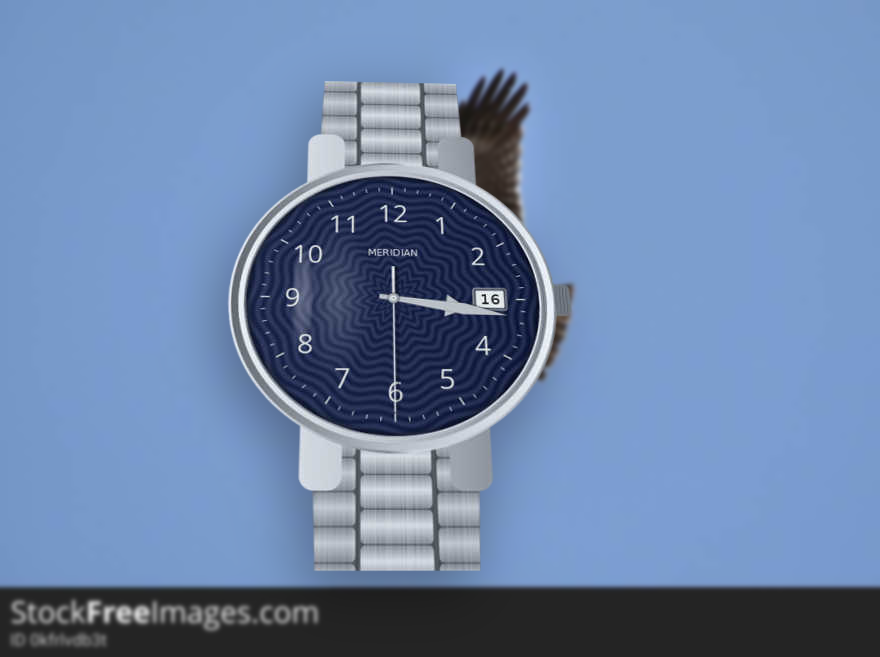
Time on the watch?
3:16:30
